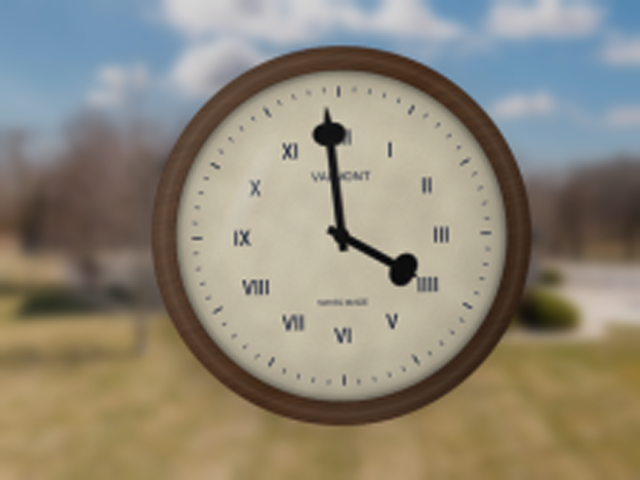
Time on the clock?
3:59
